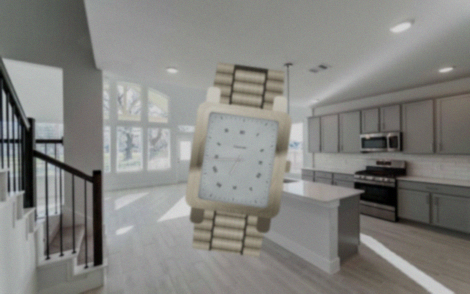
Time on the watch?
6:44
